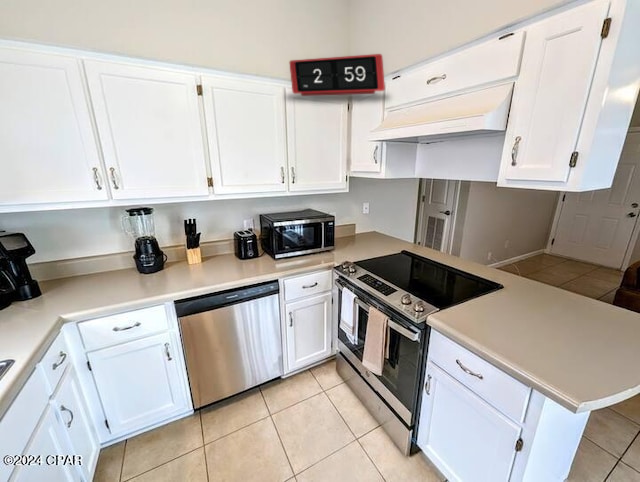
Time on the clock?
2:59
